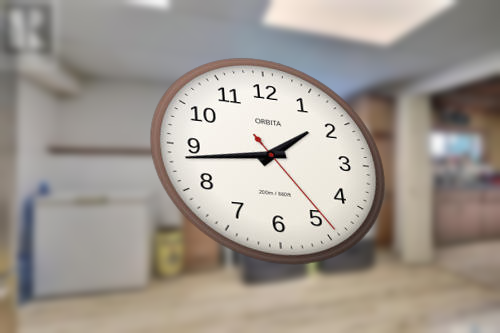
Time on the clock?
1:43:24
